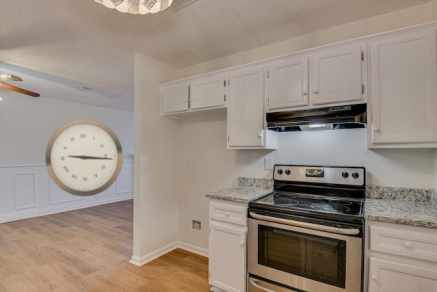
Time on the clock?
9:16
